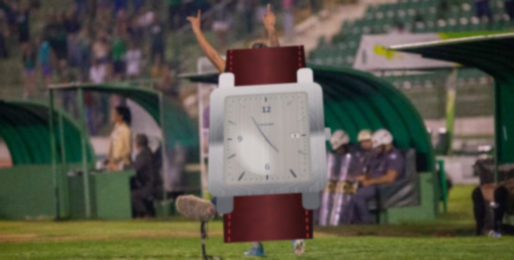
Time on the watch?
4:55
